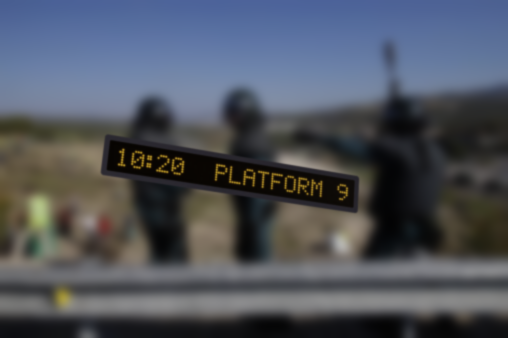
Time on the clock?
10:20
